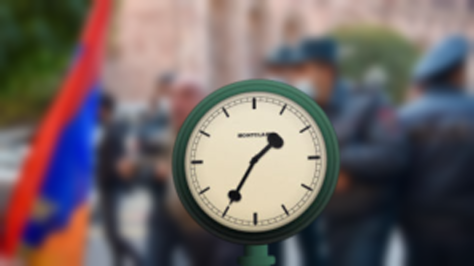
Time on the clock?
1:35
